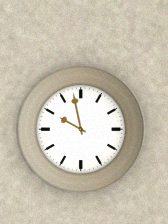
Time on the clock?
9:58
